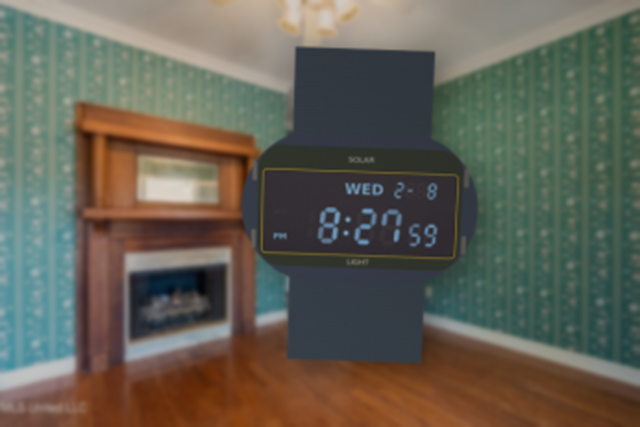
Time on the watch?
8:27:59
